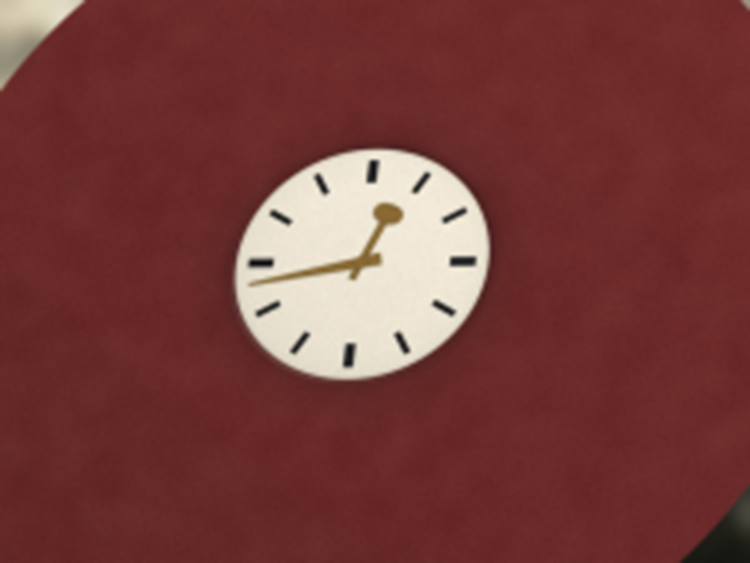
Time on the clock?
12:43
